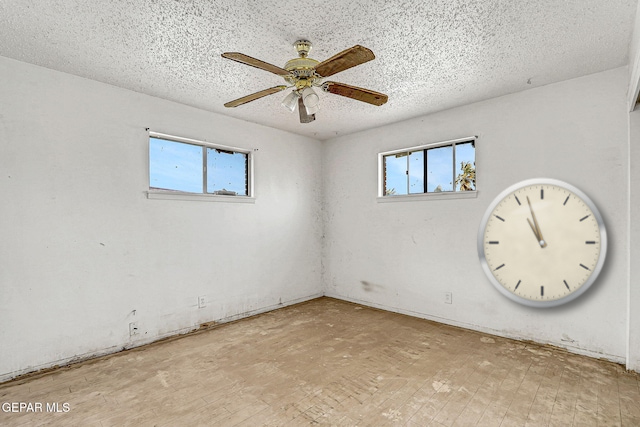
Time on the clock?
10:57
